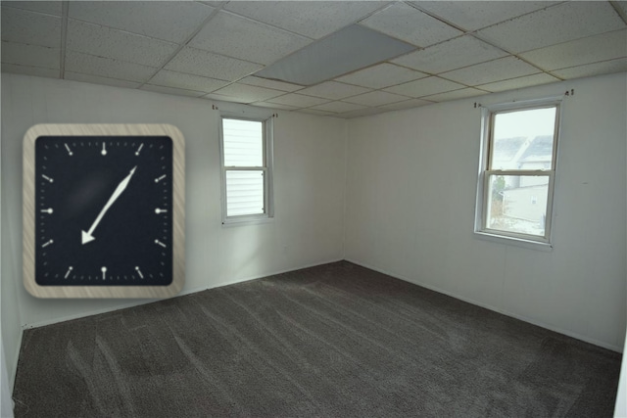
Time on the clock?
7:06:06
